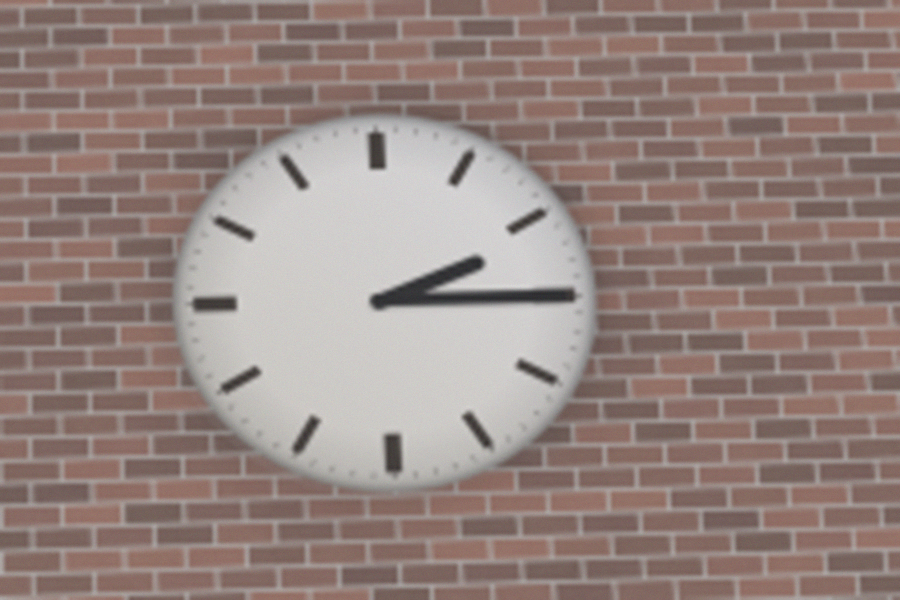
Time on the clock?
2:15
